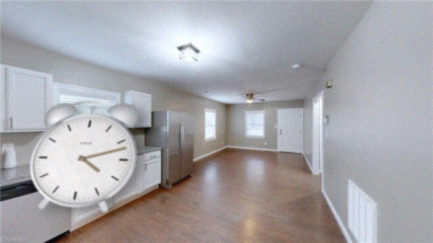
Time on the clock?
4:12
